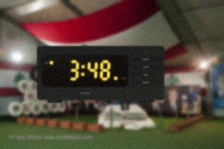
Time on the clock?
3:48
